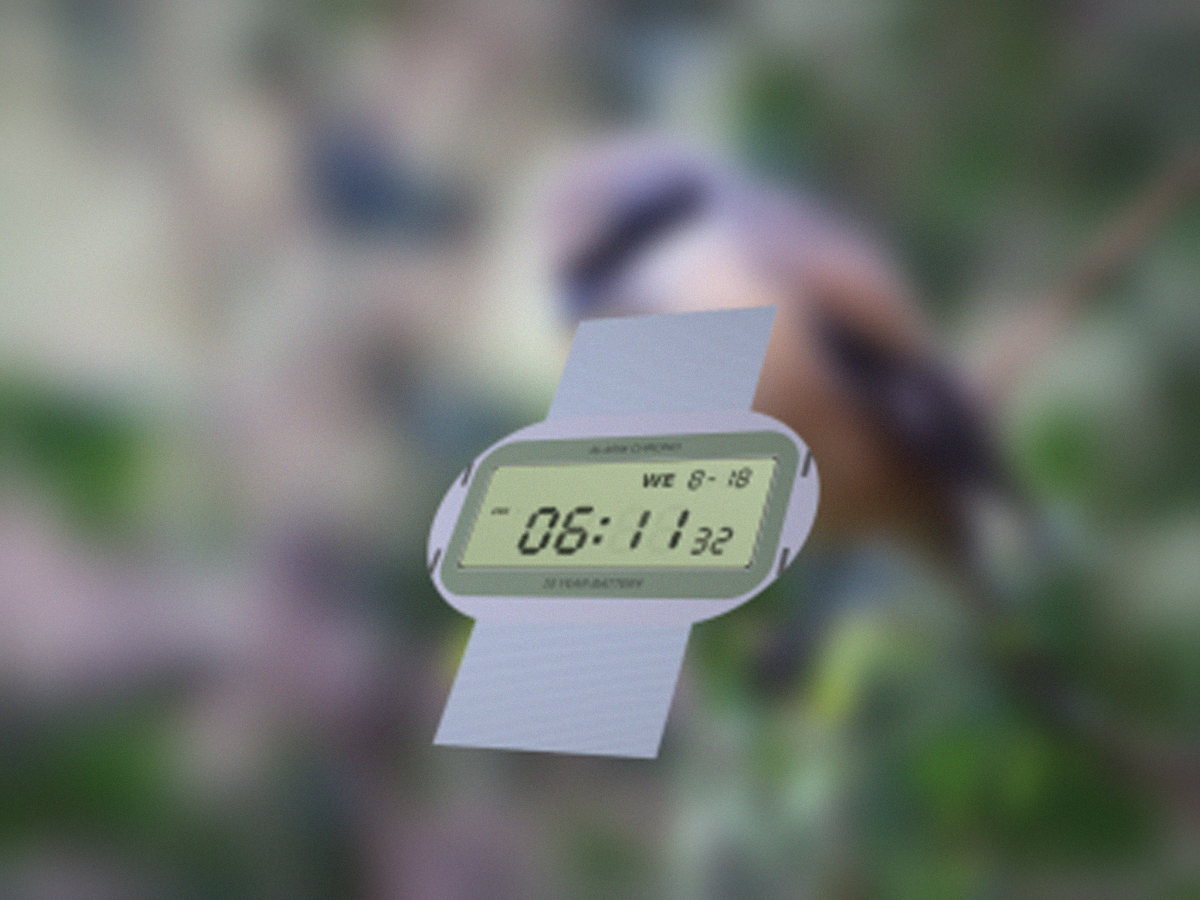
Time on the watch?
6:11:32
